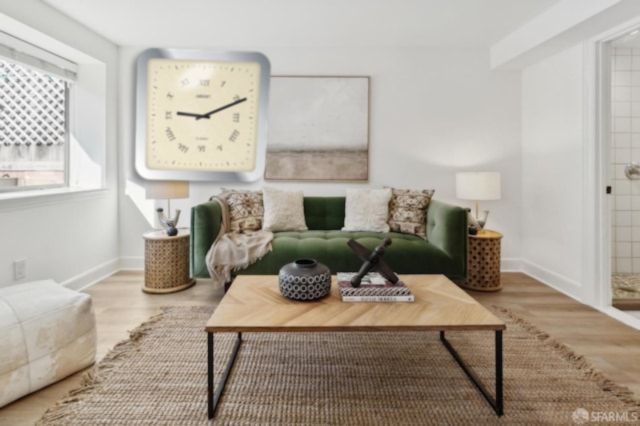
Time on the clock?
9:11
